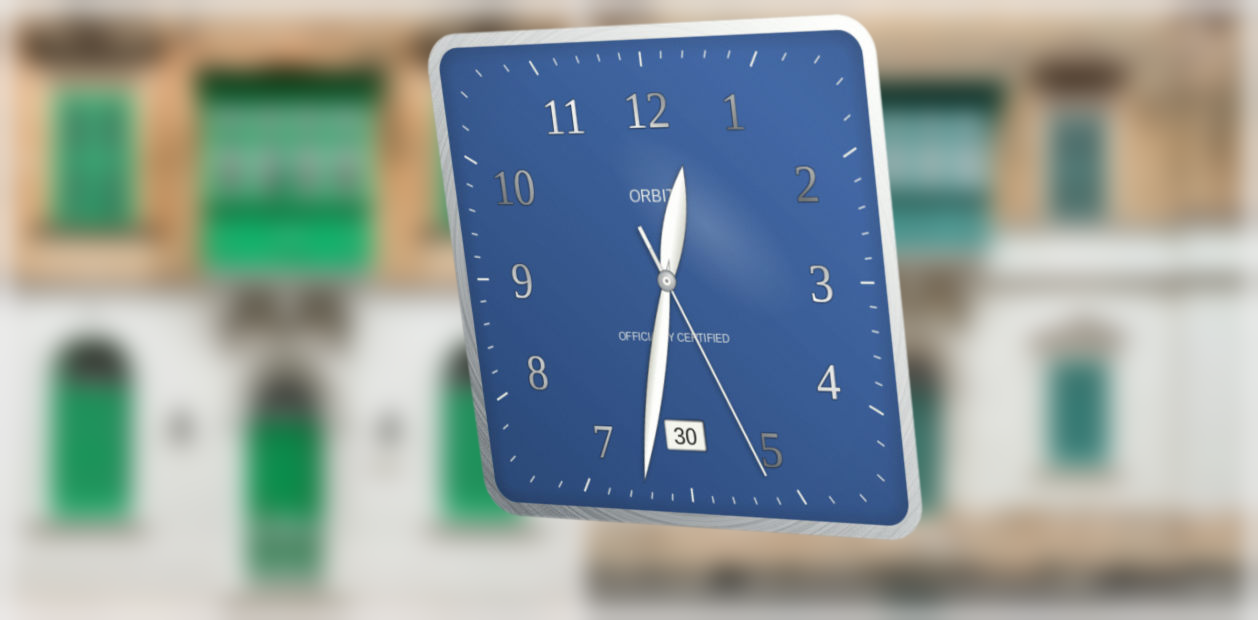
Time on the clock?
12:32:26
